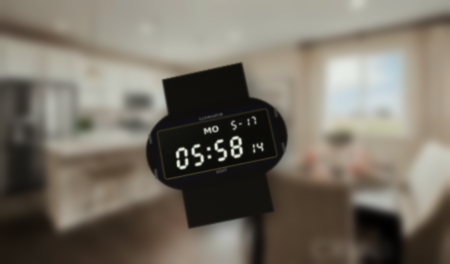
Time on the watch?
5:58:14
